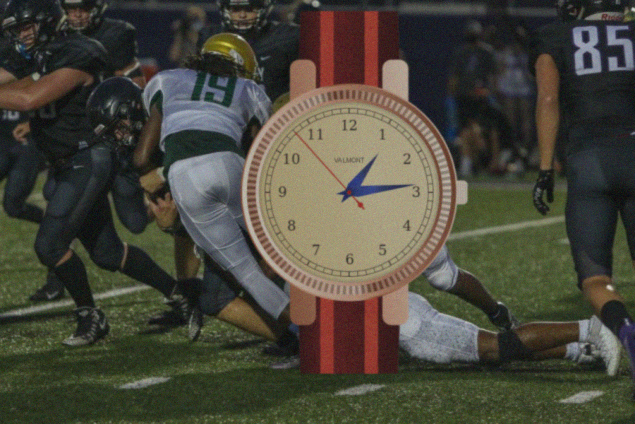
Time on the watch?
1:13:53
